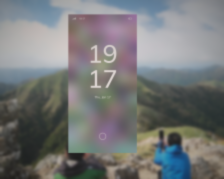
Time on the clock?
19:17
